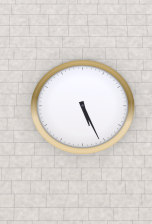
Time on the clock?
5:26
